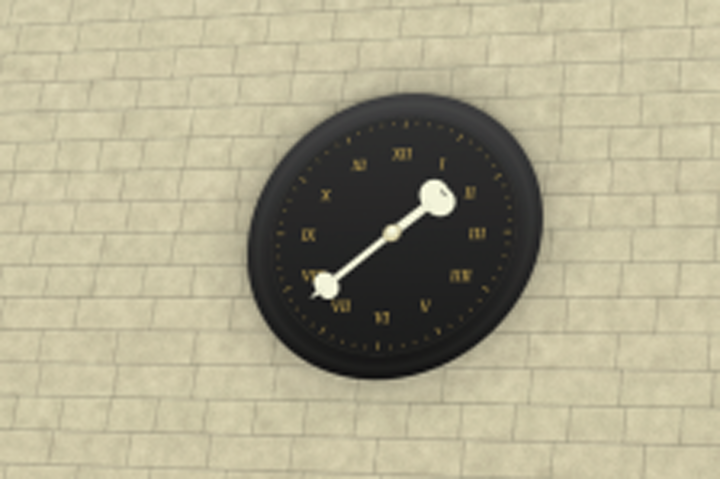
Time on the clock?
1:38
